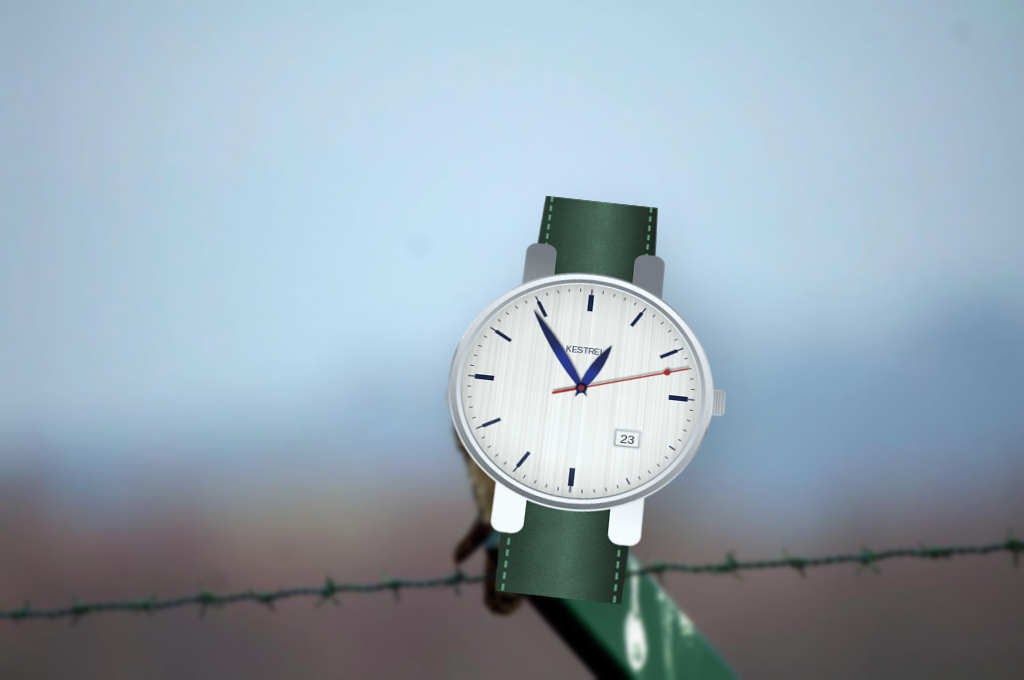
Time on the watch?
12:54:12
